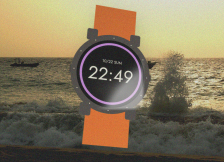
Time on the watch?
22:49
